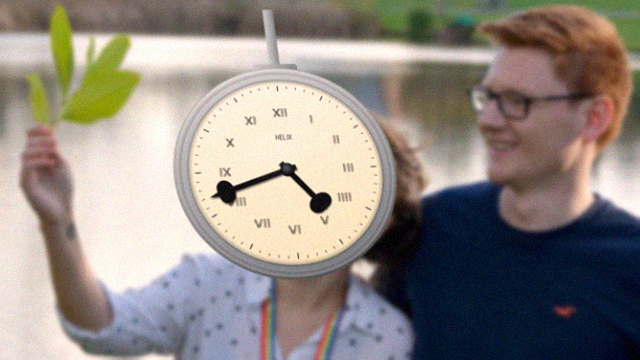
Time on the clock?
4:42
